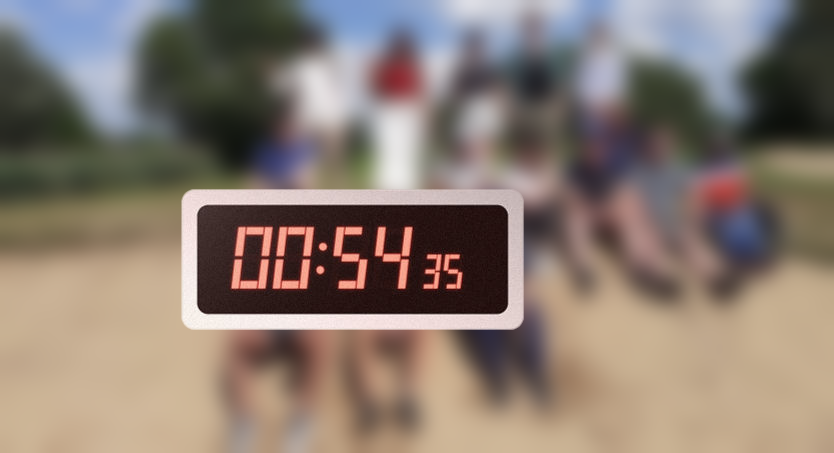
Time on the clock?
0:54:35
